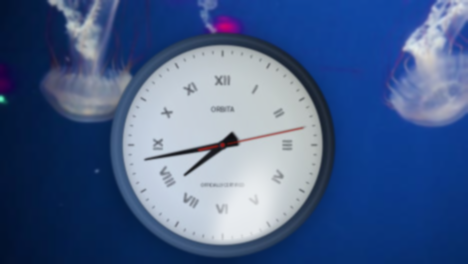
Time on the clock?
7:43:13
